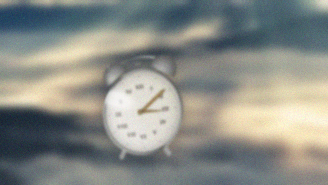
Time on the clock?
3:09
